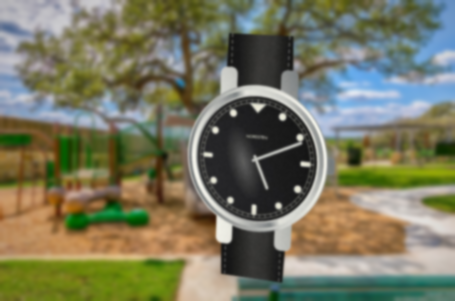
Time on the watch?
5:11
